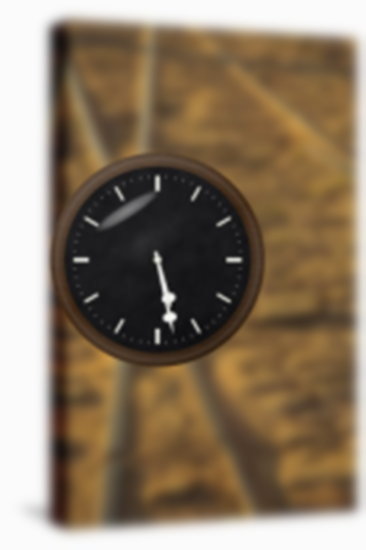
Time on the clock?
5:28
